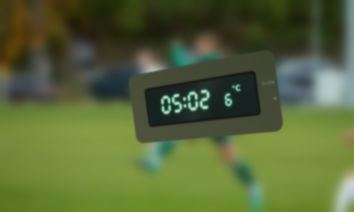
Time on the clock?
5:02
